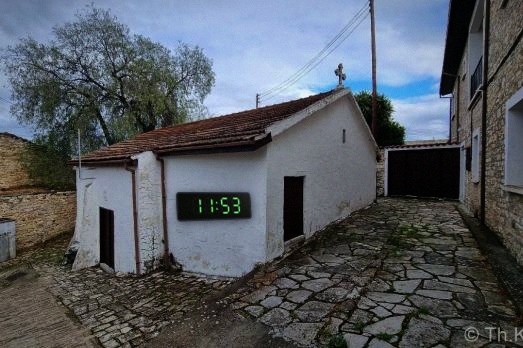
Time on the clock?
11:53
